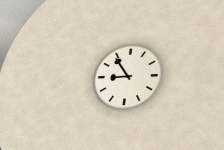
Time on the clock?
8:54
